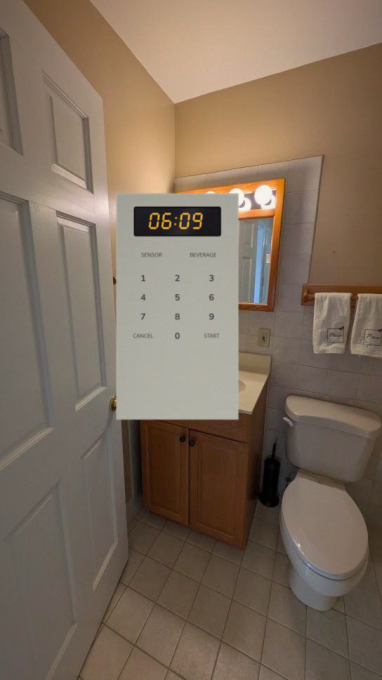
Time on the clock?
6:09
